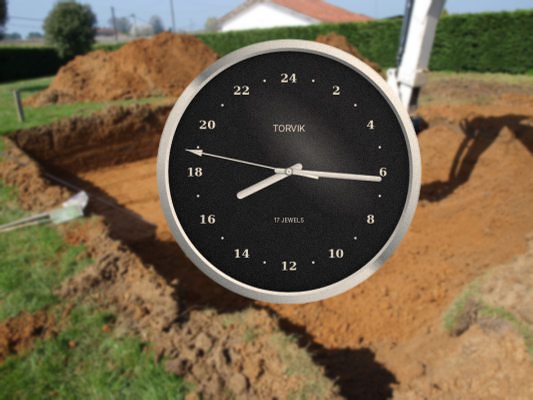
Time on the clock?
16:15:47
